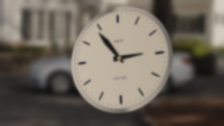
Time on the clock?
2:54
